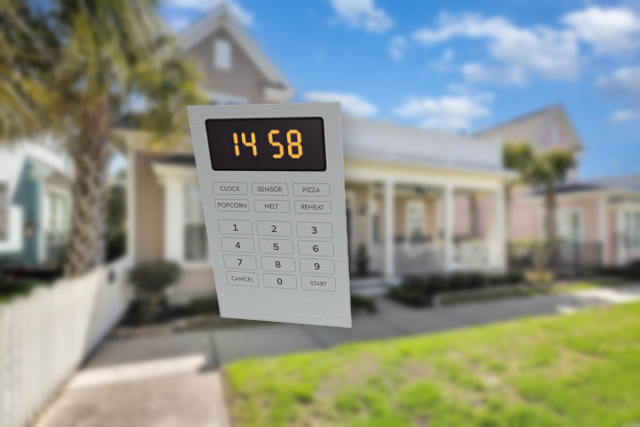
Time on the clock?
14:58
